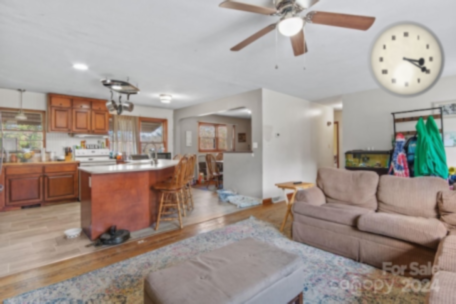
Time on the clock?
3:20
